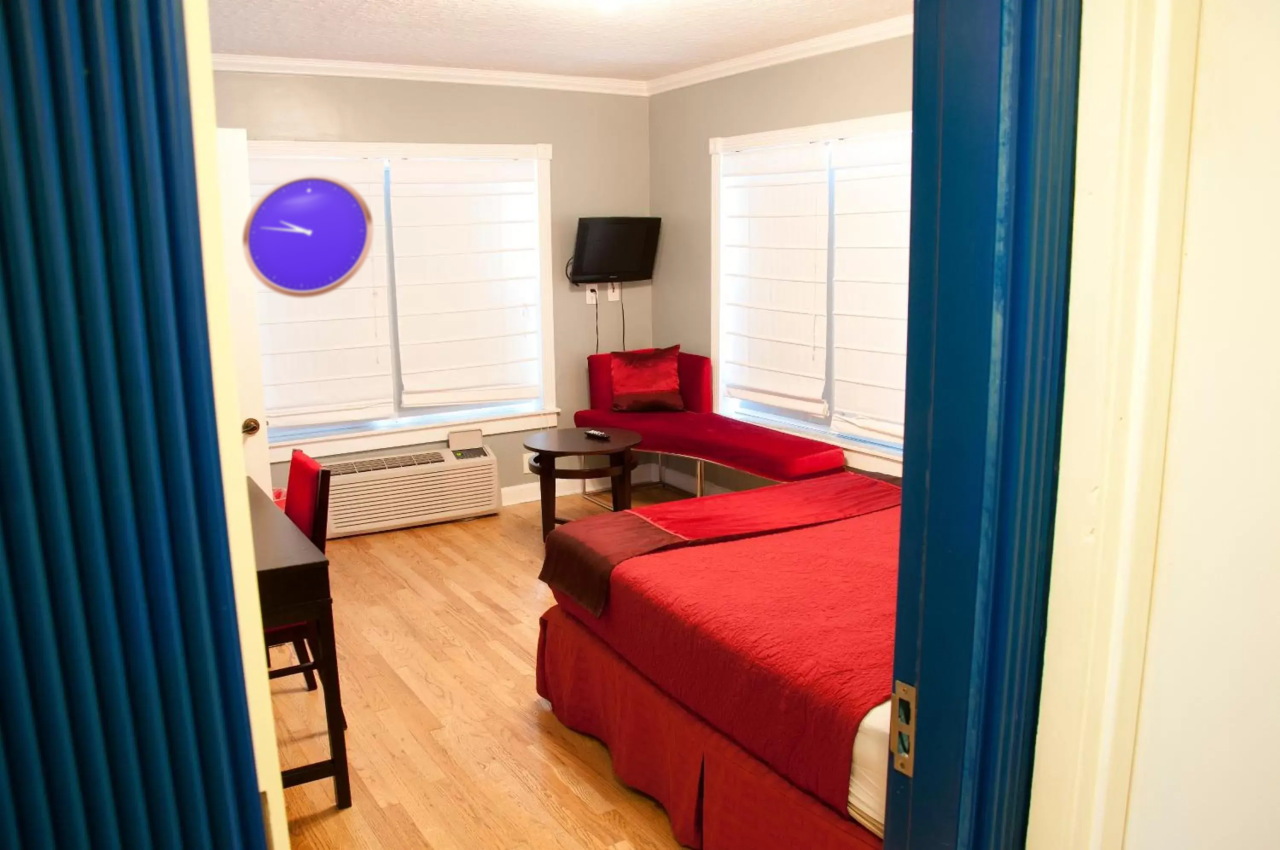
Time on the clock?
9:46
